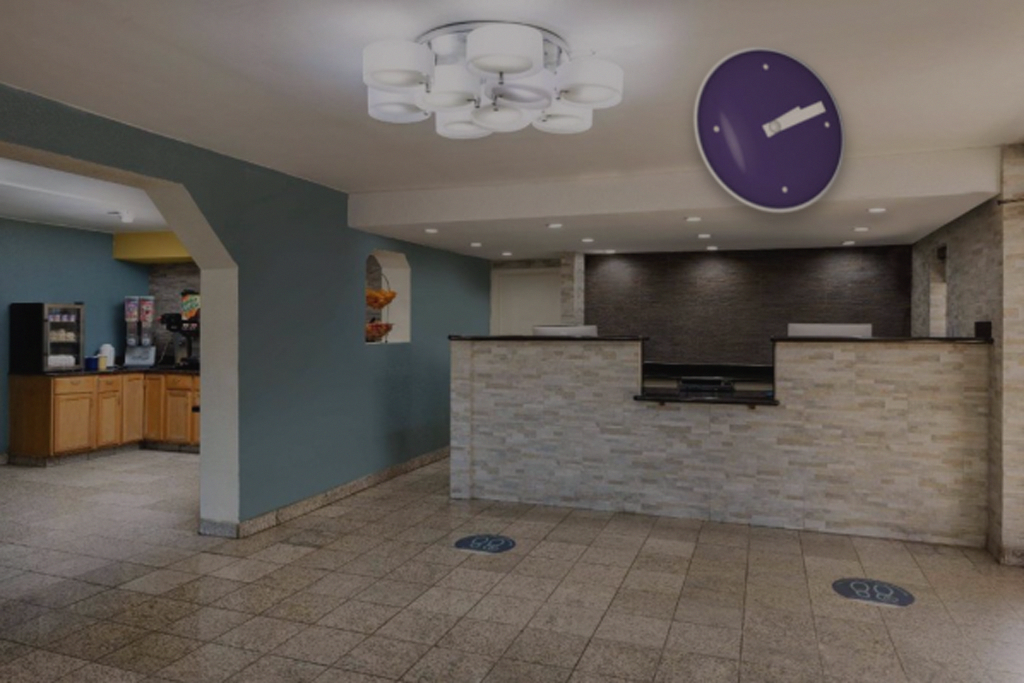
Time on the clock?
2:12
